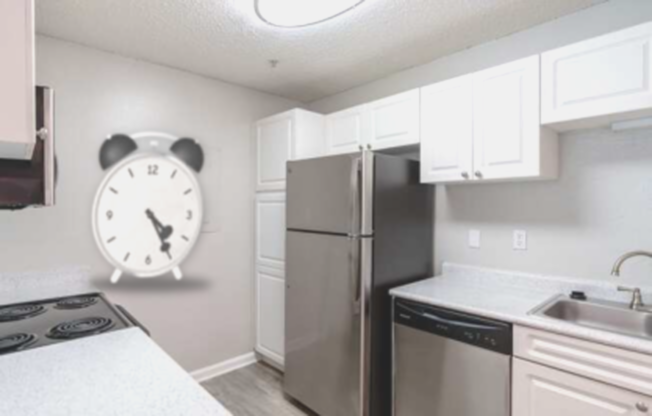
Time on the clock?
4:25
